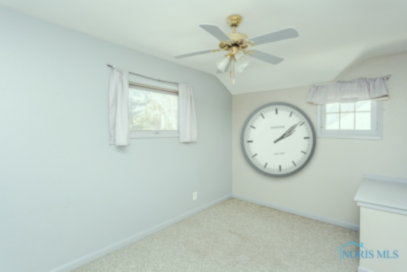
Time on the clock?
2:09
